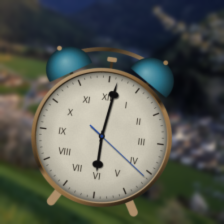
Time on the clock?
6:01:21
